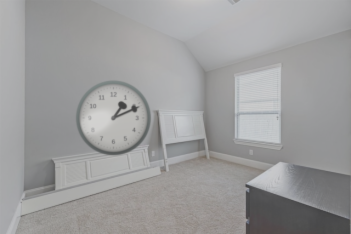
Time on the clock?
1:11
